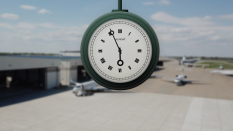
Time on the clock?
5:56
